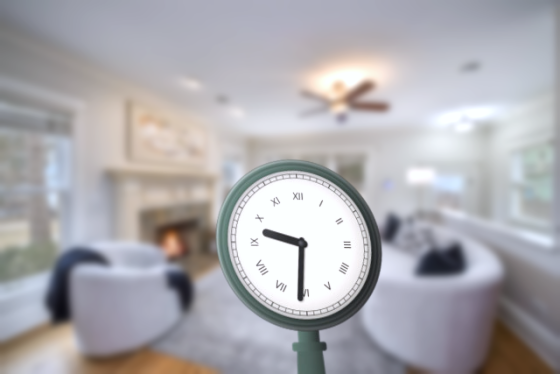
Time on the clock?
9:31
